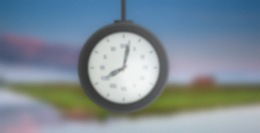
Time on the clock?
8:02
